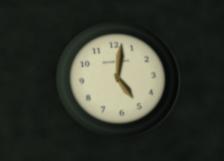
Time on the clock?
5:02
